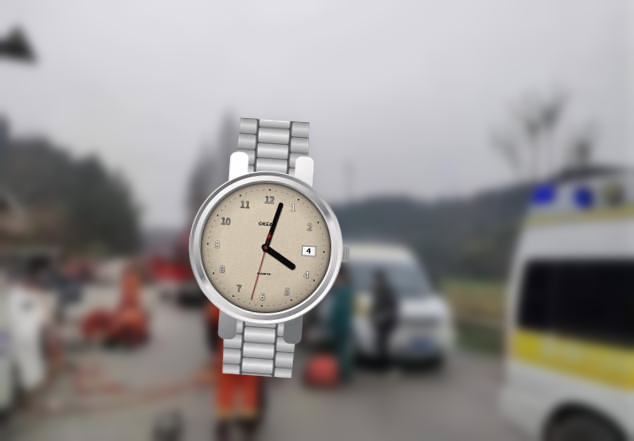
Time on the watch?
4:02:32
